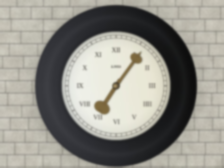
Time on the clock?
7:06
